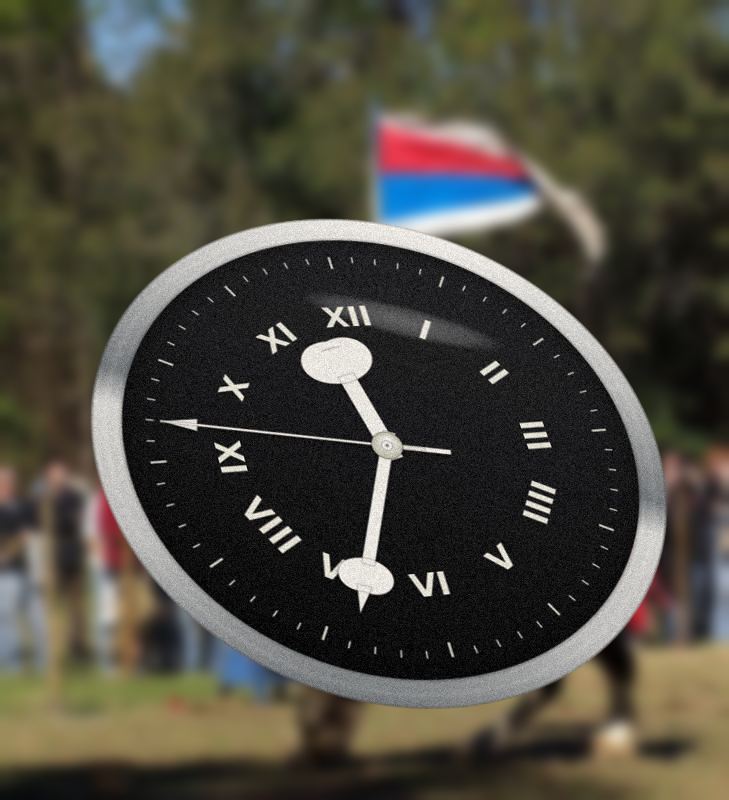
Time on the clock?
11:33:47
